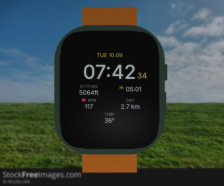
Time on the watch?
7:42
